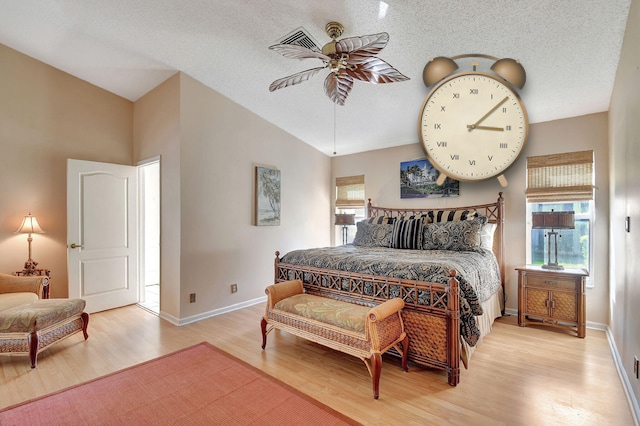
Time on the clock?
3:08
